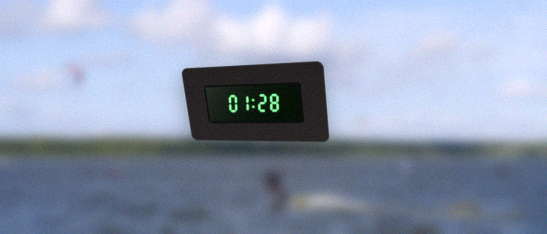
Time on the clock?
1:28
